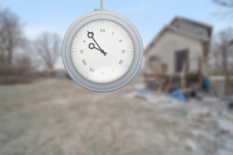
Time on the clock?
9:54
